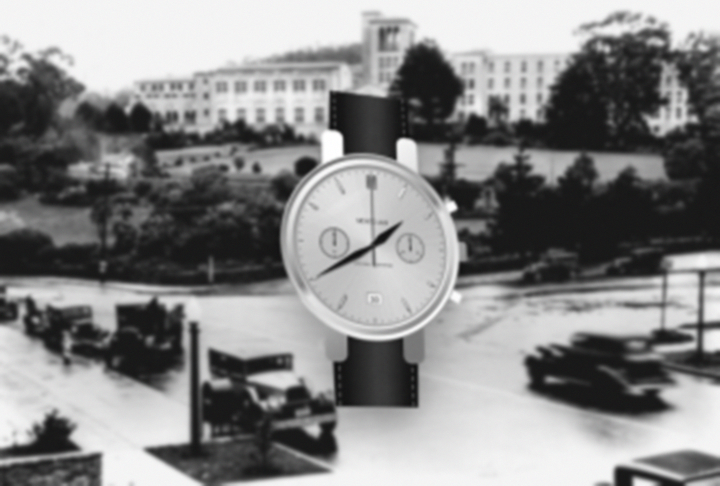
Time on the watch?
1:40
